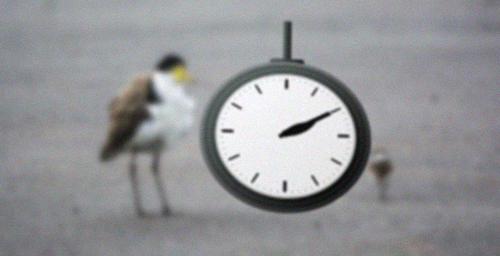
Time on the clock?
2:10
